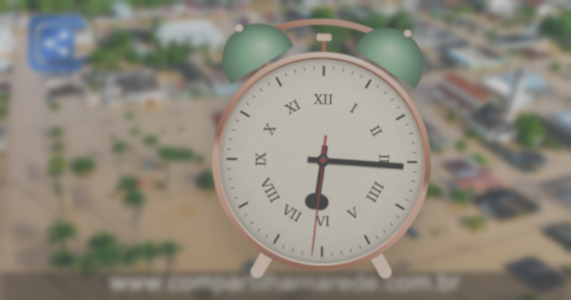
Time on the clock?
6:15:31
